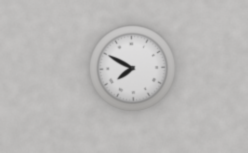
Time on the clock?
7:50
